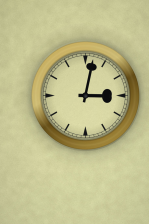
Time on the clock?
3:02
